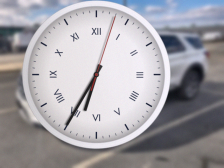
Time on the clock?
6:35:03
